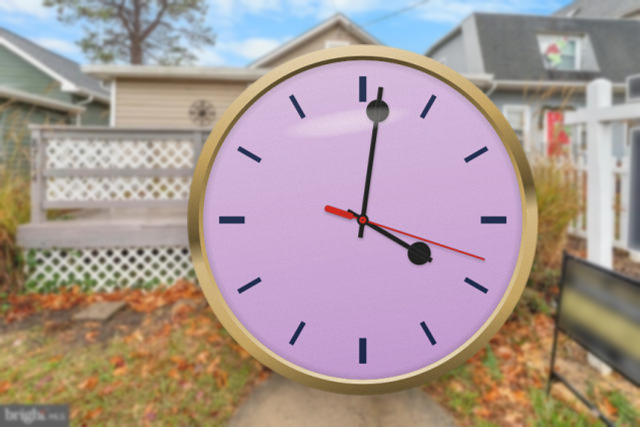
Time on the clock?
4:01:18
